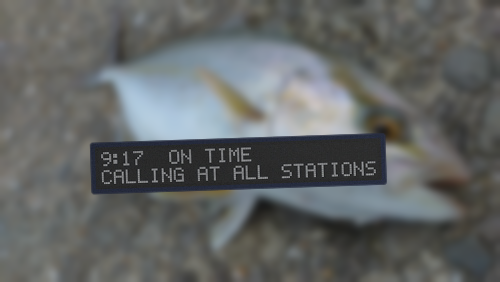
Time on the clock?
9:17
